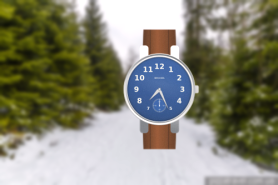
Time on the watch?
7:26
